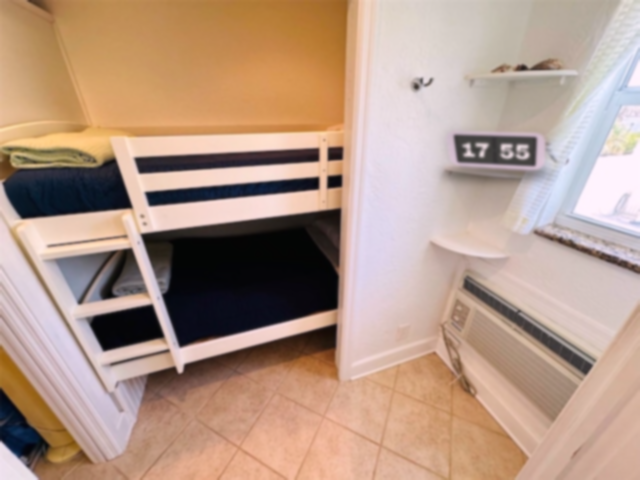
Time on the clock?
17:55
